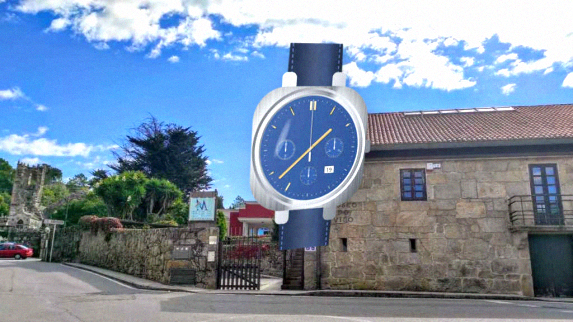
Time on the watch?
1:38
